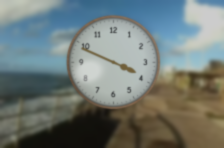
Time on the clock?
3:49
